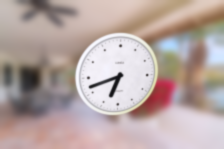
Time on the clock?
6:42
